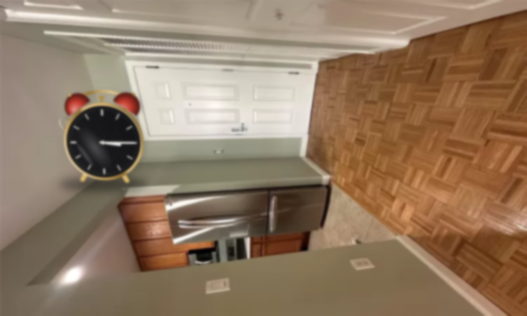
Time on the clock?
3:15
